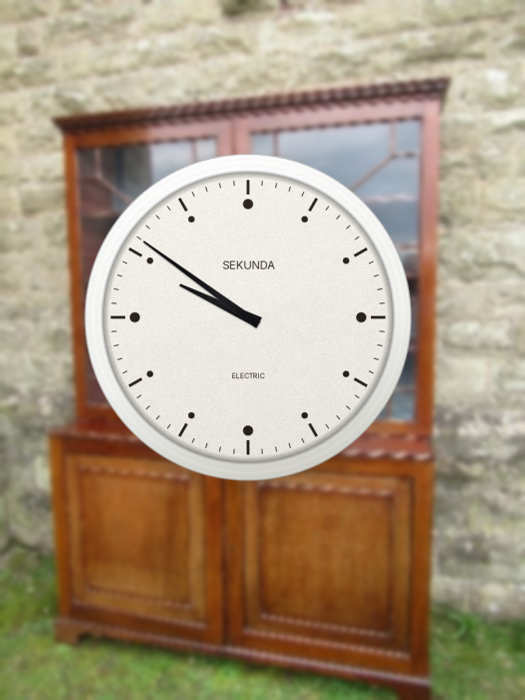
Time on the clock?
9:51
